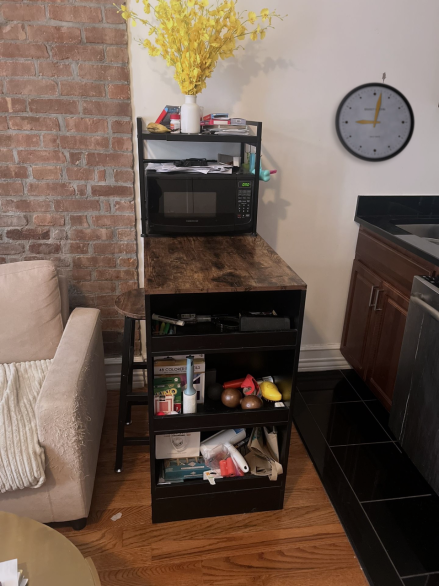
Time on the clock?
9:02
